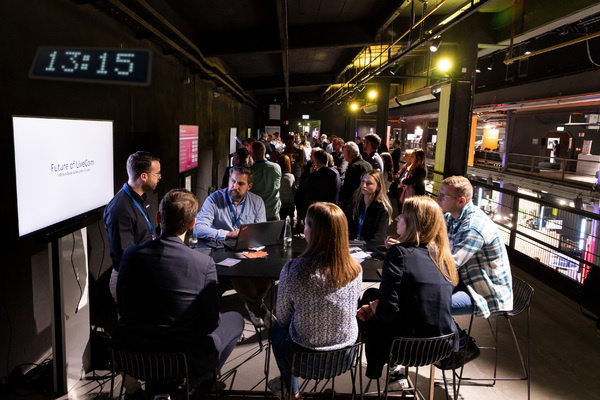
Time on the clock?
13:15
